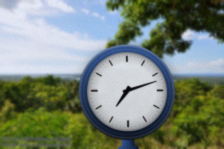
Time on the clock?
7:12
